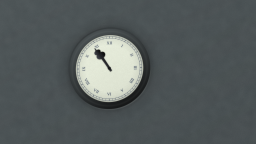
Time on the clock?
10:54
